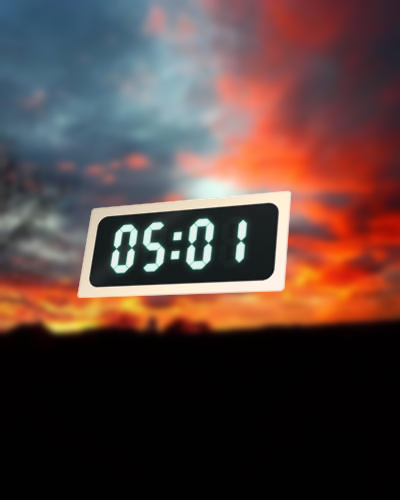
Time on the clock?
5:01
